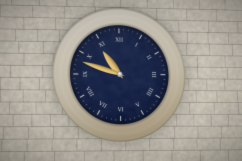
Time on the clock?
10:48
